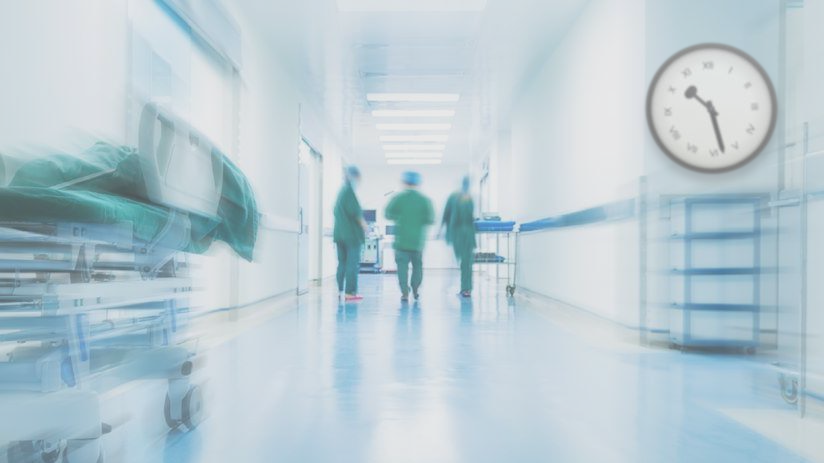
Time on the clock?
10:28
